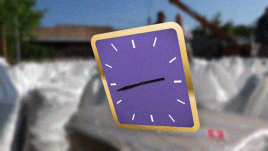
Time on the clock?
2:43
